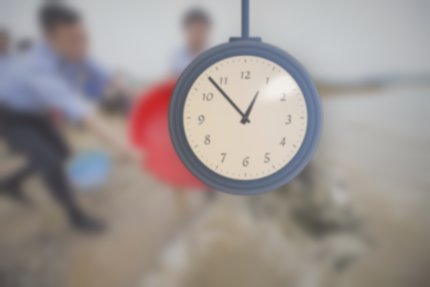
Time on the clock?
12:53
